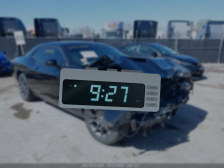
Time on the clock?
9:27
